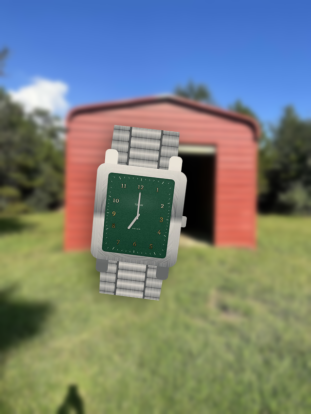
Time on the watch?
7:00
